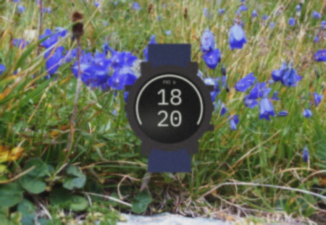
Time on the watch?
18:20
